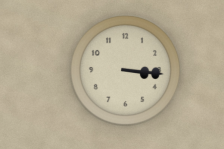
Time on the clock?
3:16
